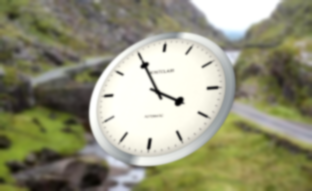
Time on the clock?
3:55
